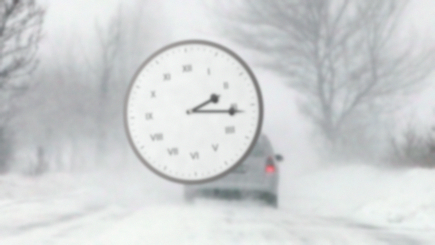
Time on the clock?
2:16
